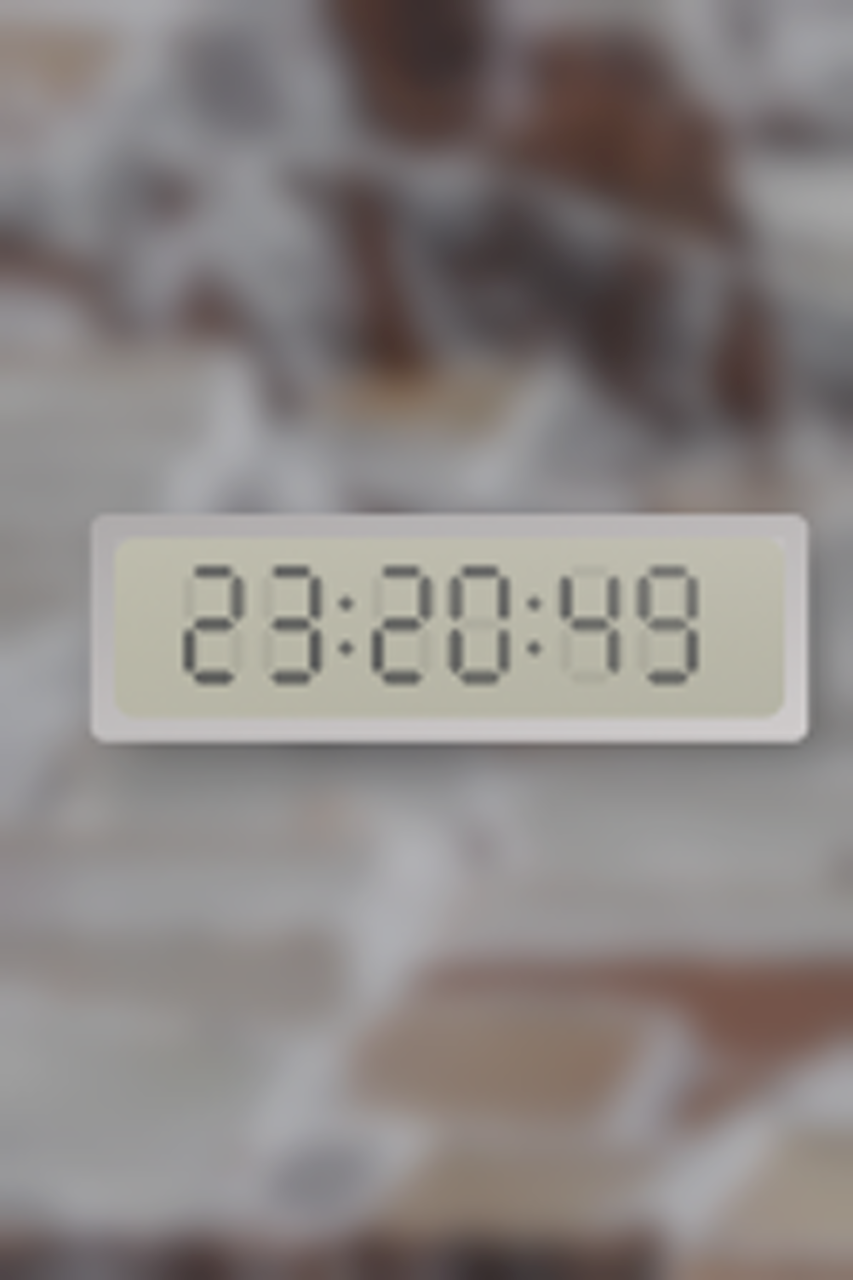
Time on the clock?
23:20:49
